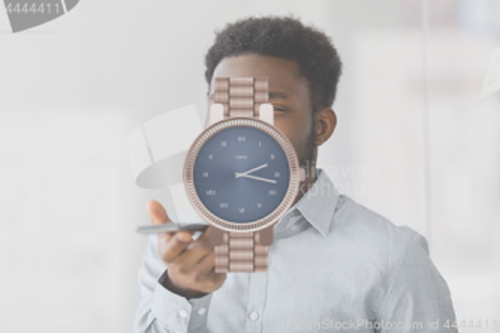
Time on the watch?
2:17
